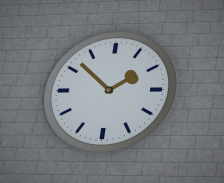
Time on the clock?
1:52
